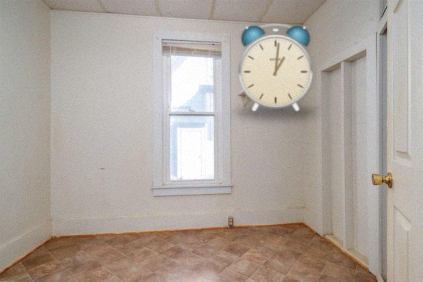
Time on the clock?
1:01
